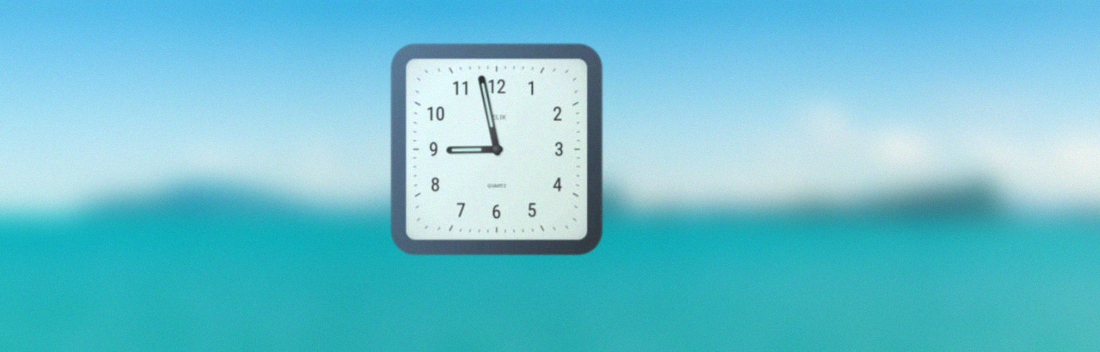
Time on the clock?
8:58
